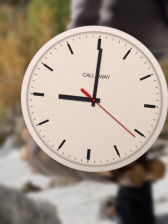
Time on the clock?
9:00:21
